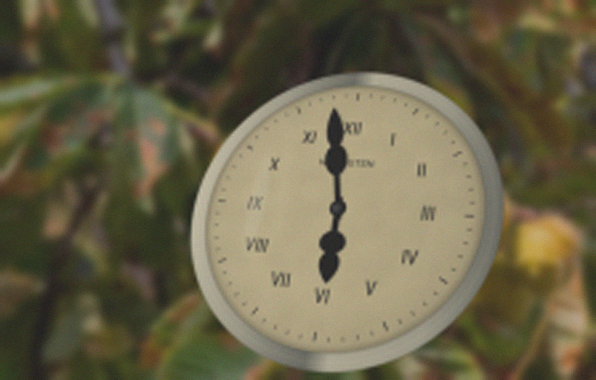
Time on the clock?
5:58
